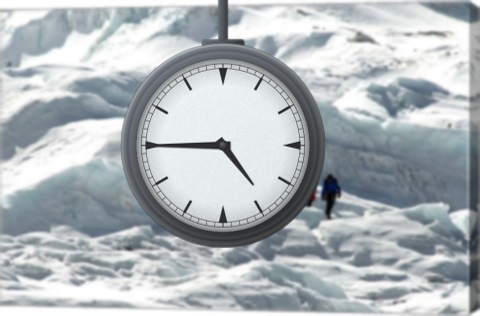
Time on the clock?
4:45
